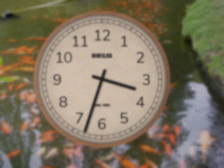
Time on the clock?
3:33
